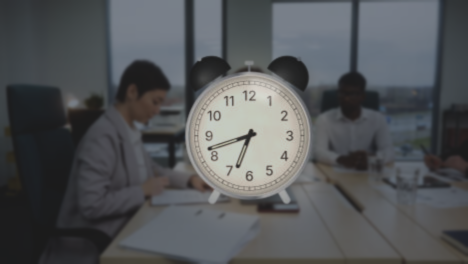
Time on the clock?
6:42
